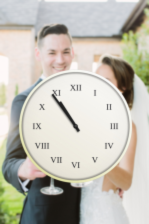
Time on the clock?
10:54
